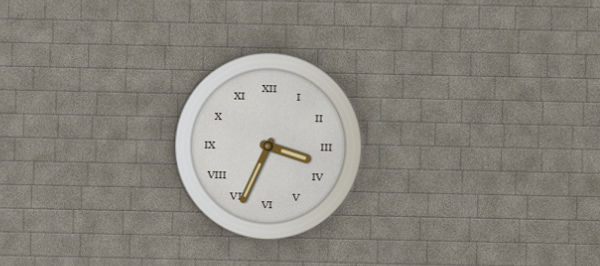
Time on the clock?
3:34
